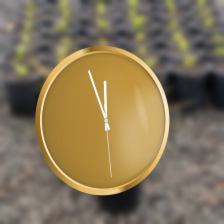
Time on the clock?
11:56:29
